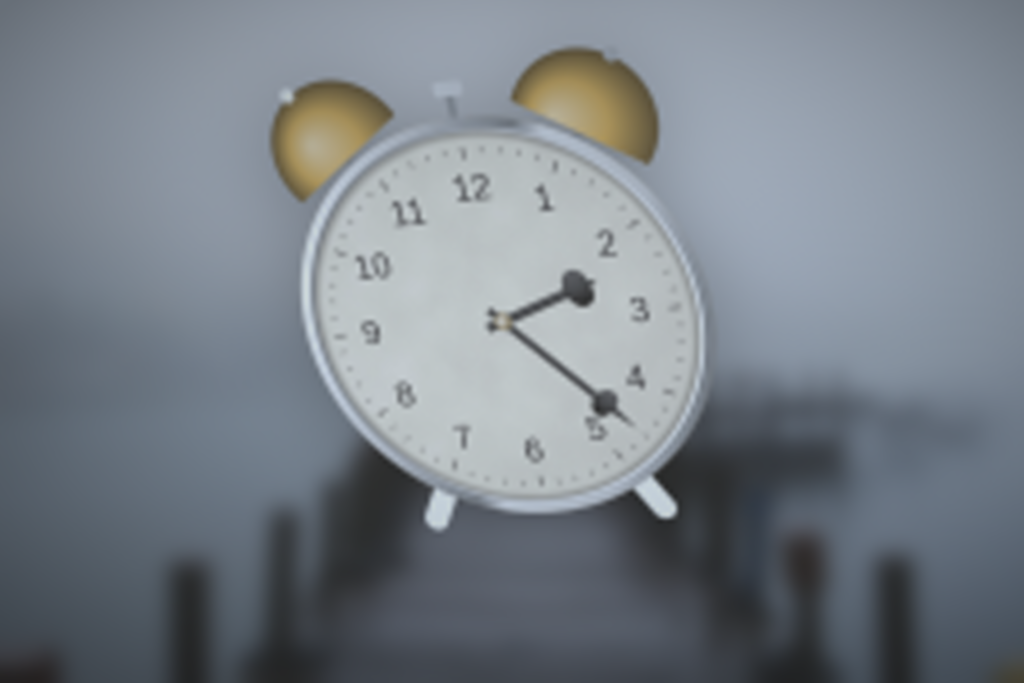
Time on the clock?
2:23
